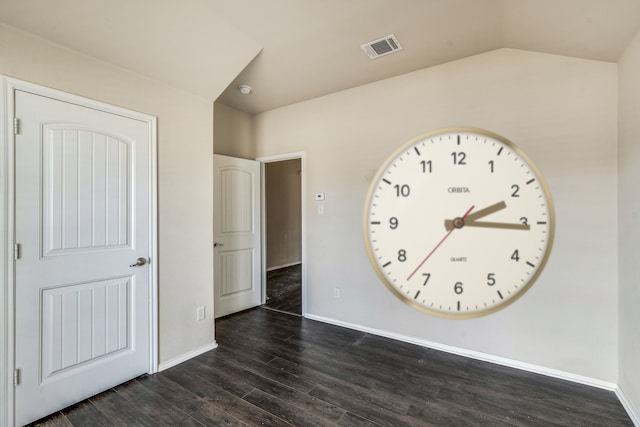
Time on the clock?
2:15:37
